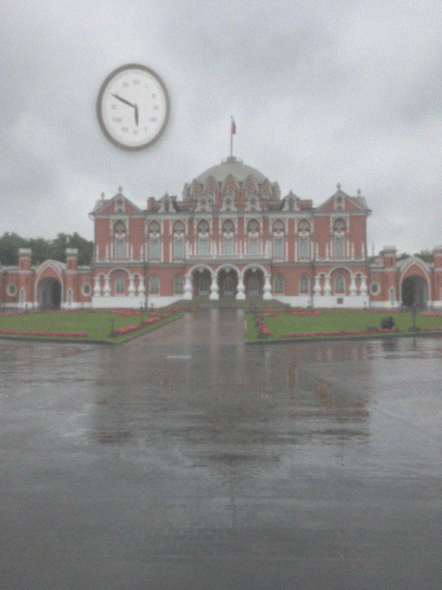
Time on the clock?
5:49
